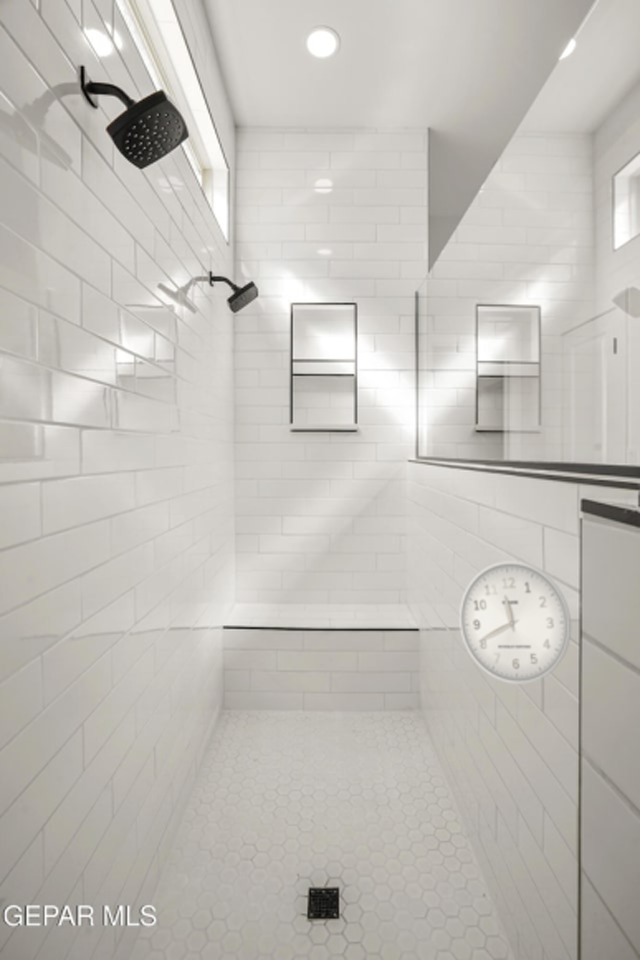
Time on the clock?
11:41
